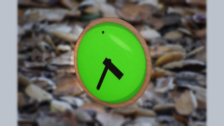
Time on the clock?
4:36
